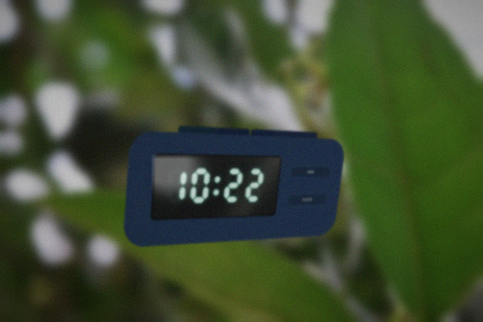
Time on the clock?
10:22
